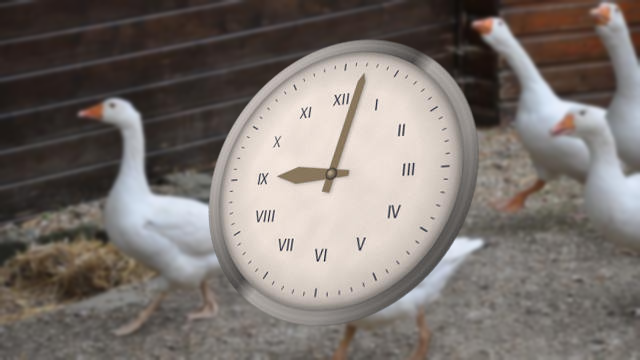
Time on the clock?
9:02
